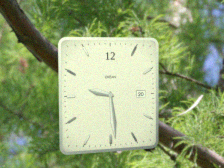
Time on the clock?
9:29
